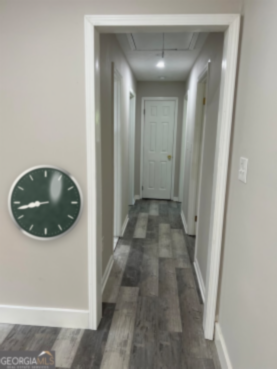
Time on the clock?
8:43
